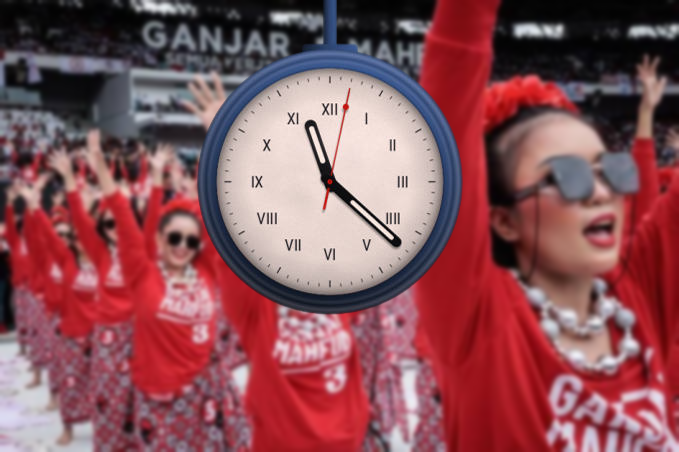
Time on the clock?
11:22:02
